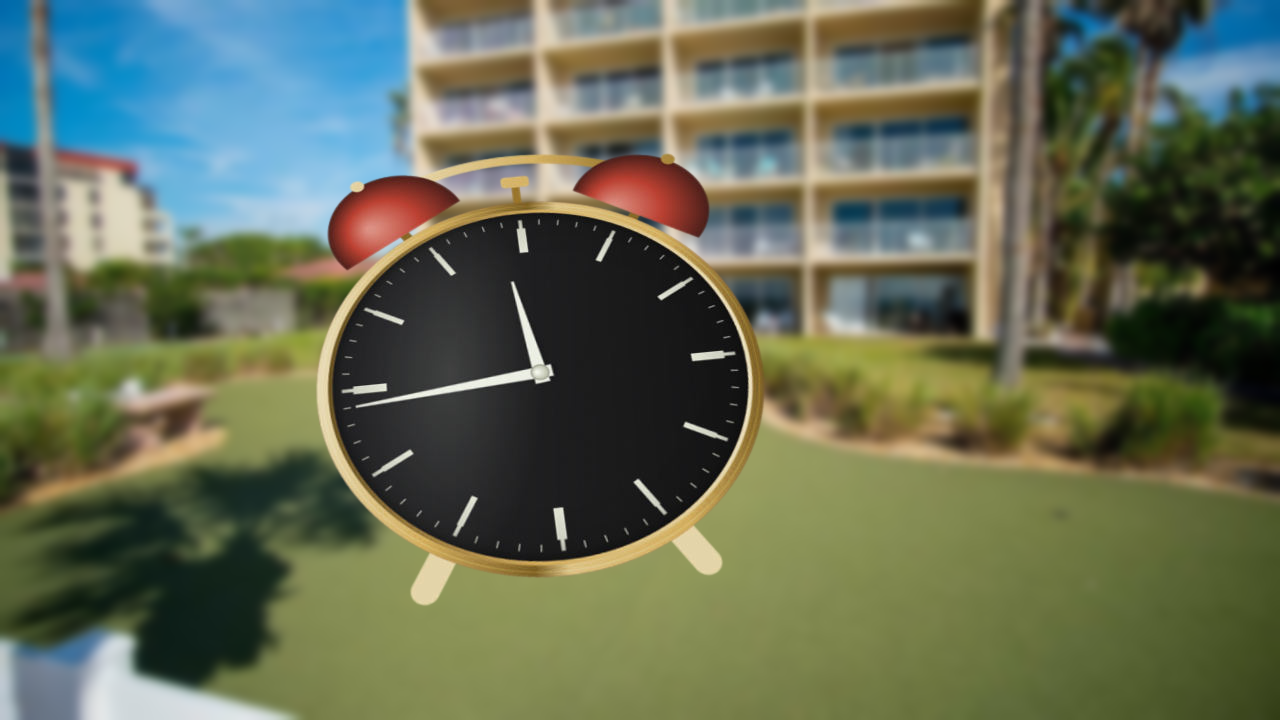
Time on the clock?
11:44
